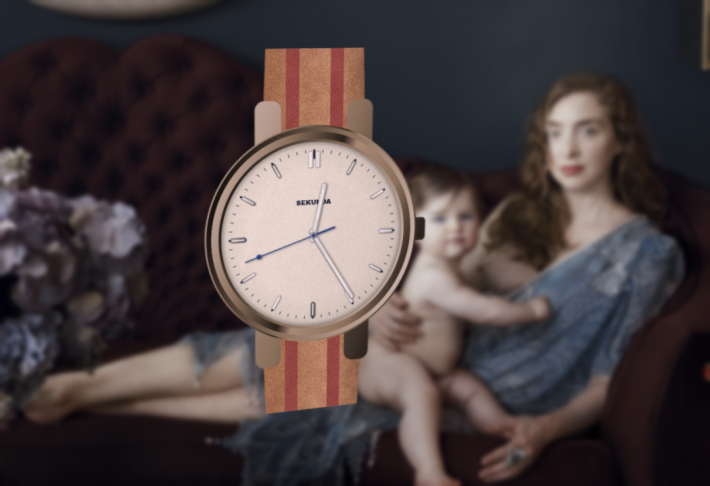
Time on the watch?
12:24:42
